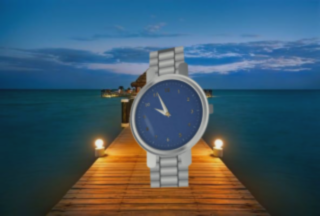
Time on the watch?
9:56
